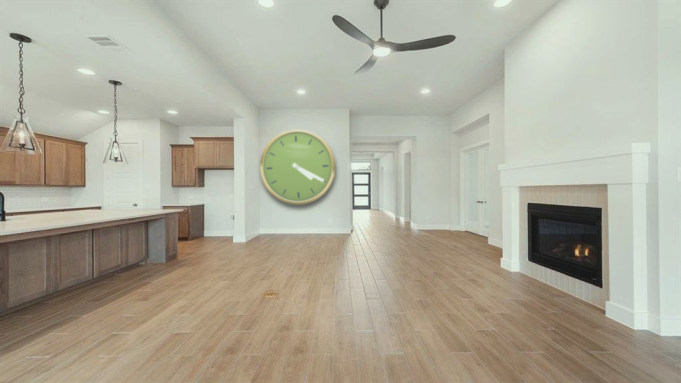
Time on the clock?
4:20
